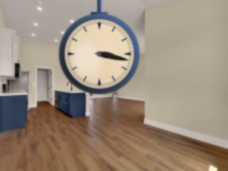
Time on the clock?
3:17
